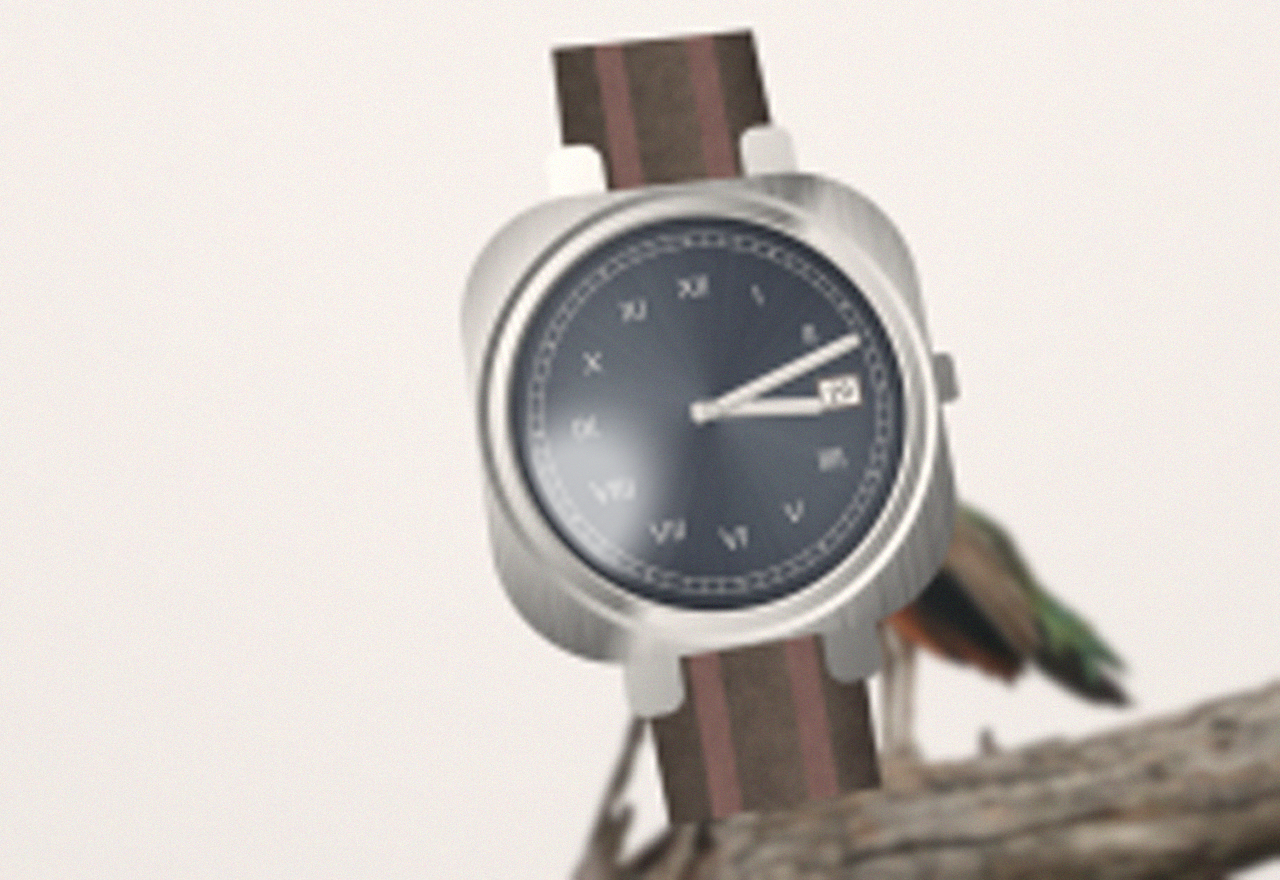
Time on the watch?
3:12
